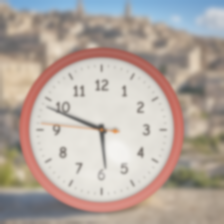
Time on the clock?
5:48:46
